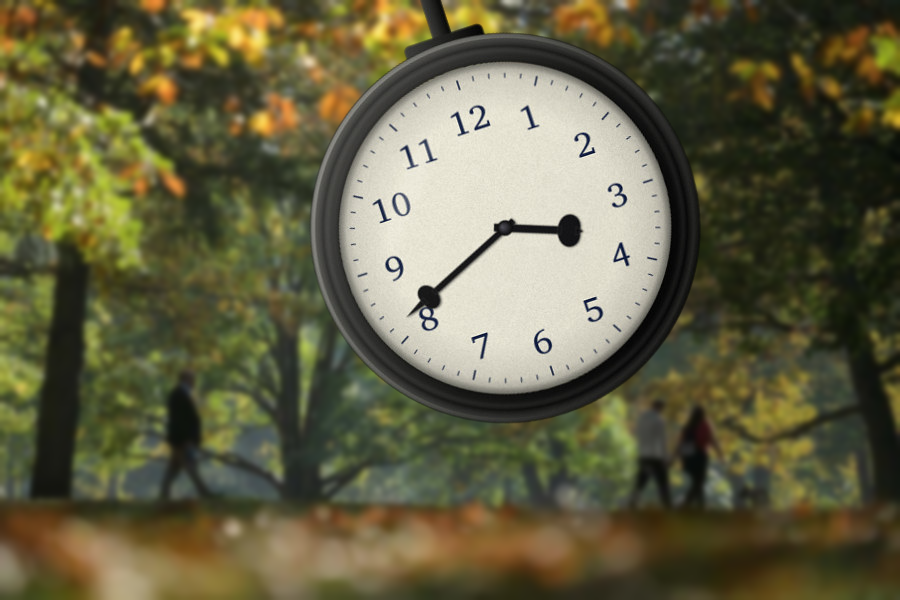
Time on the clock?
3:41
